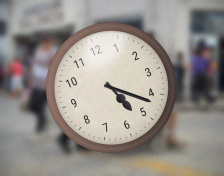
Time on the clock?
5:22
